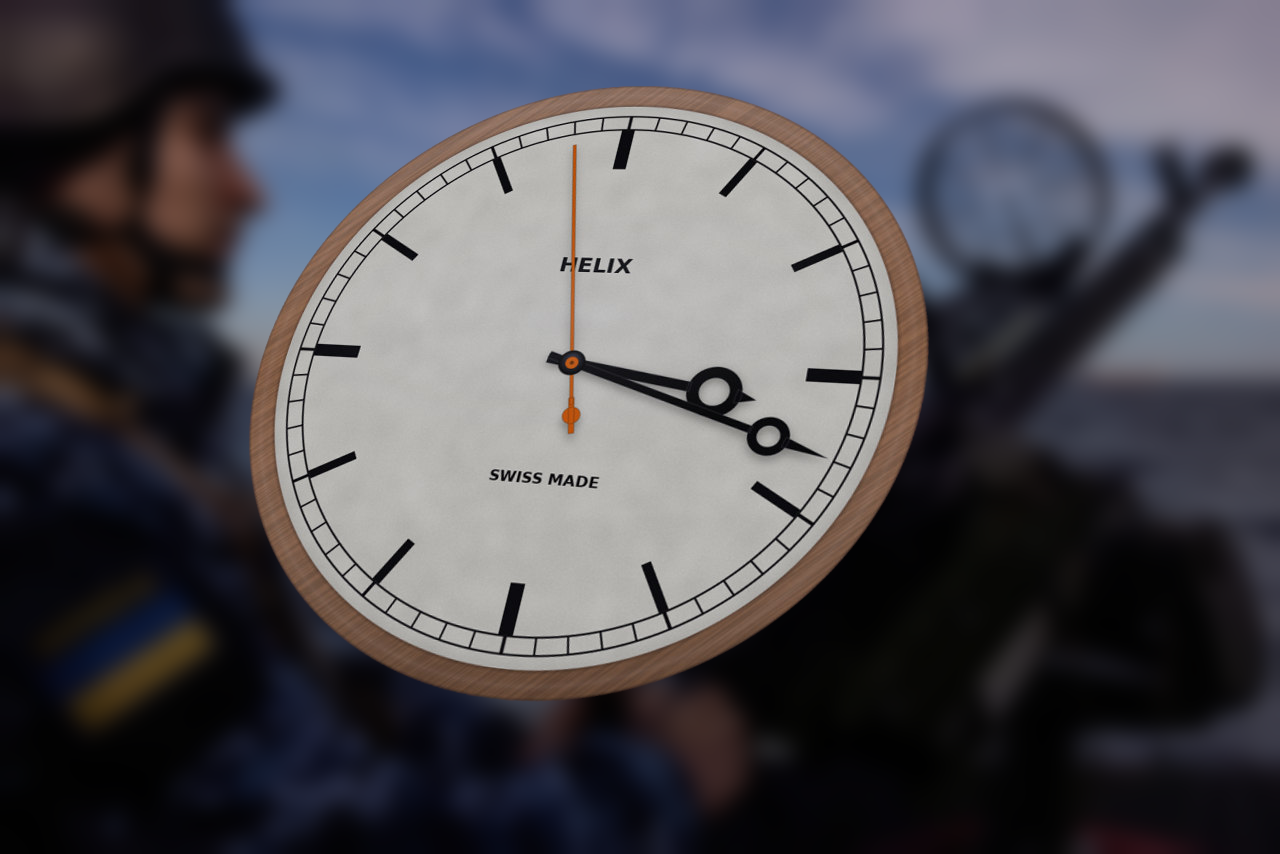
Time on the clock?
3:17:58
